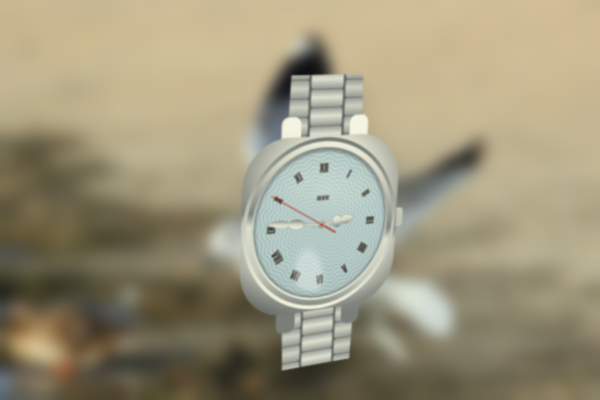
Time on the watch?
2:45:50
